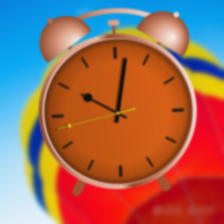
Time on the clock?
10:01:43
